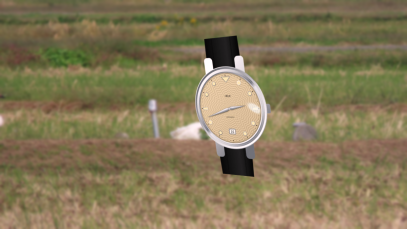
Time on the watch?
2:42
